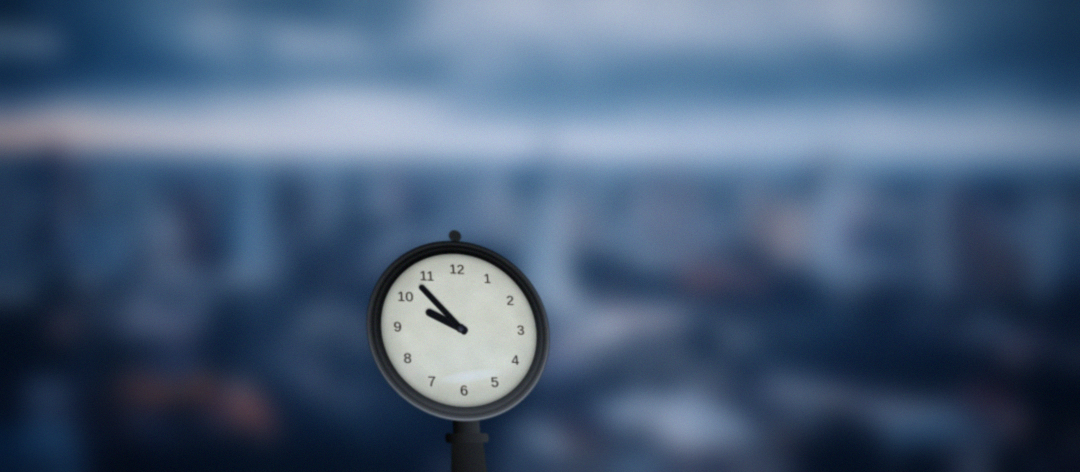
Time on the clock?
9:53
